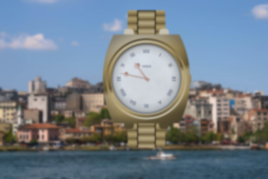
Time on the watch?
10:47
